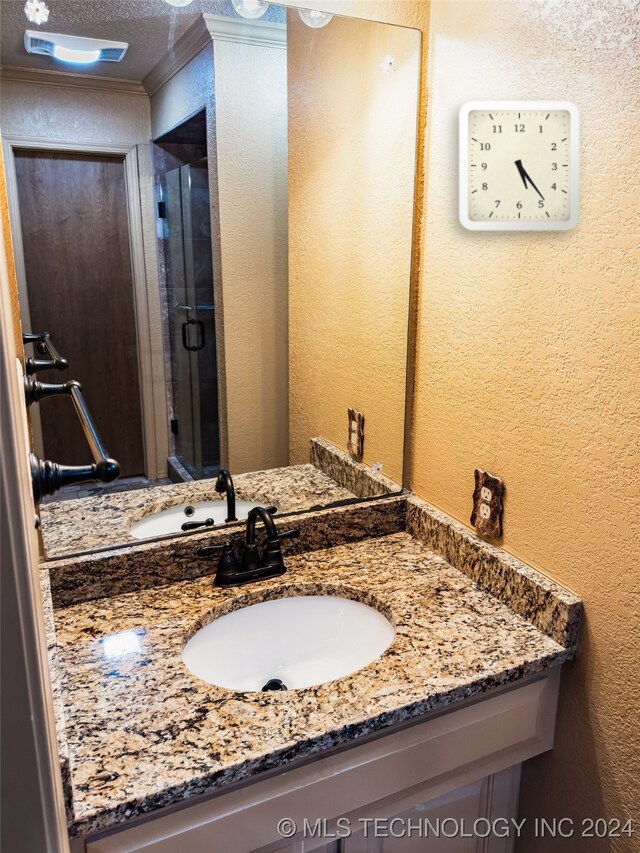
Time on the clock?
5:24
